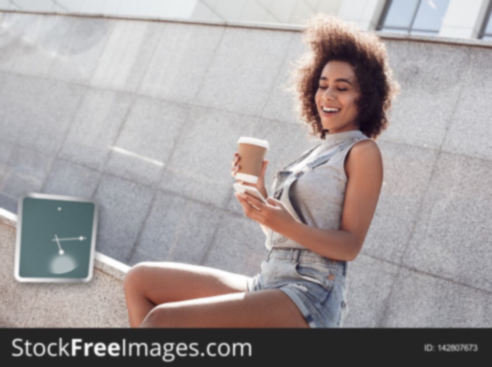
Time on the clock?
5:14
